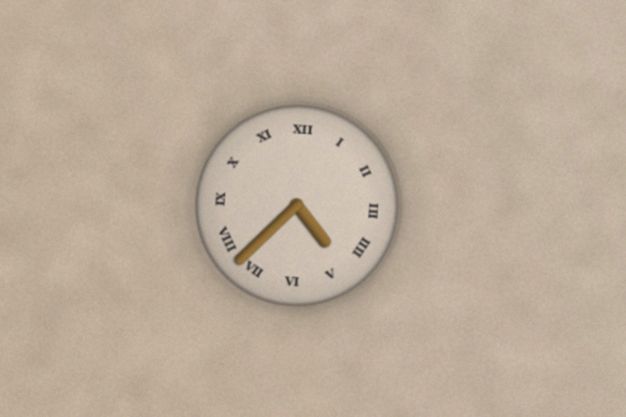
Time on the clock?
4:37
